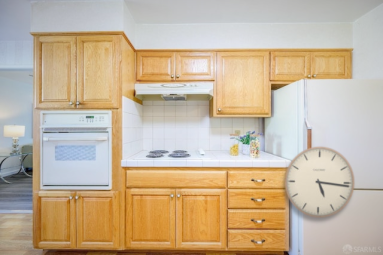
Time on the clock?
5:16
